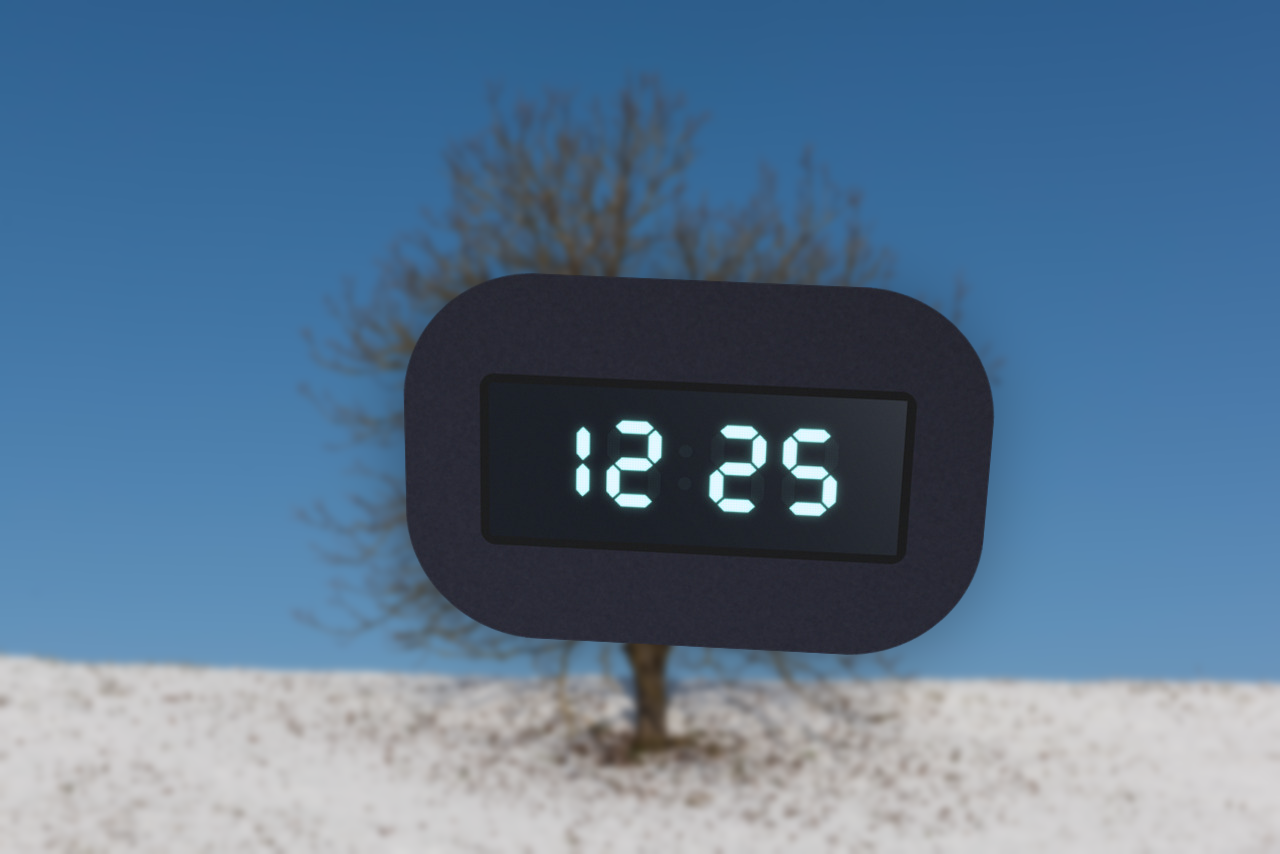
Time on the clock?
12:25
